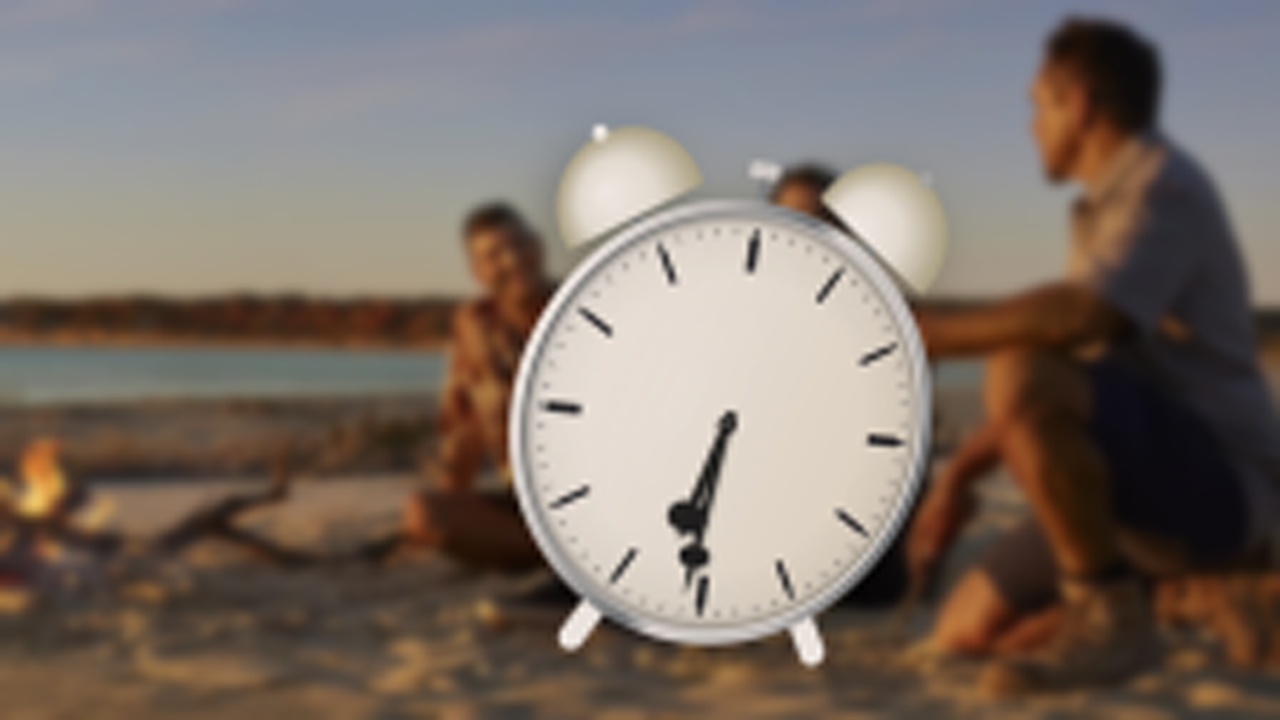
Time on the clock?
6:31
